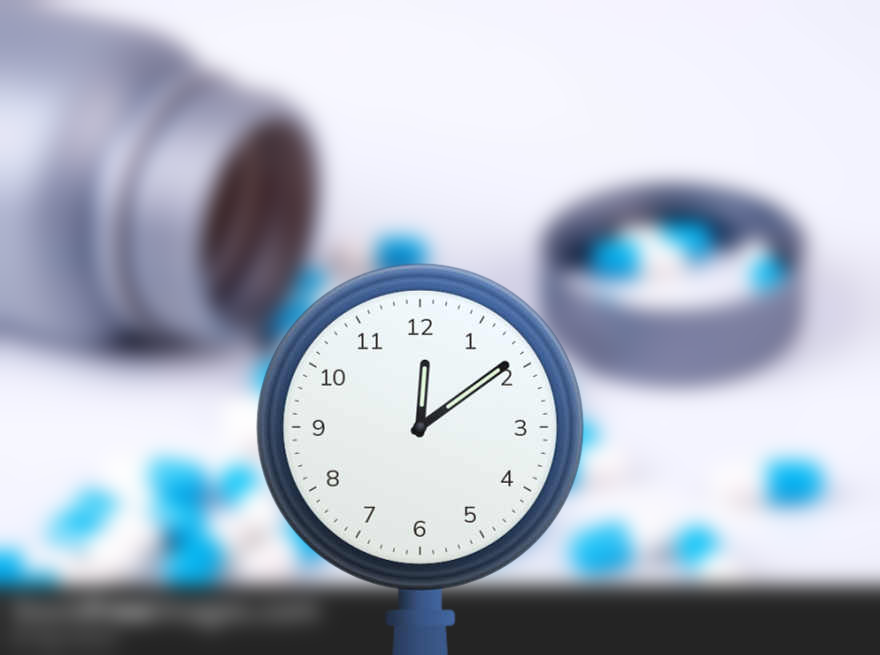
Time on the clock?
12:09
